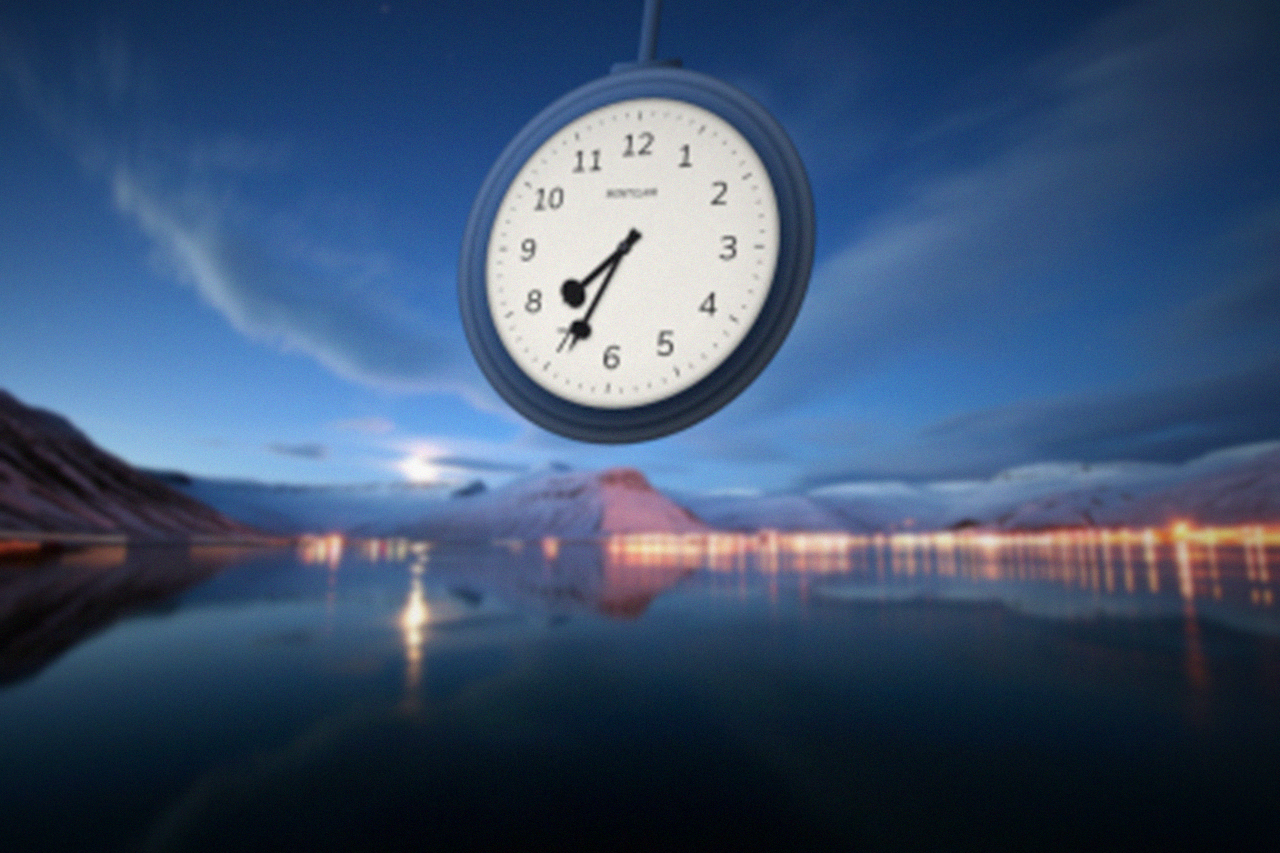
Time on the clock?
7:34
